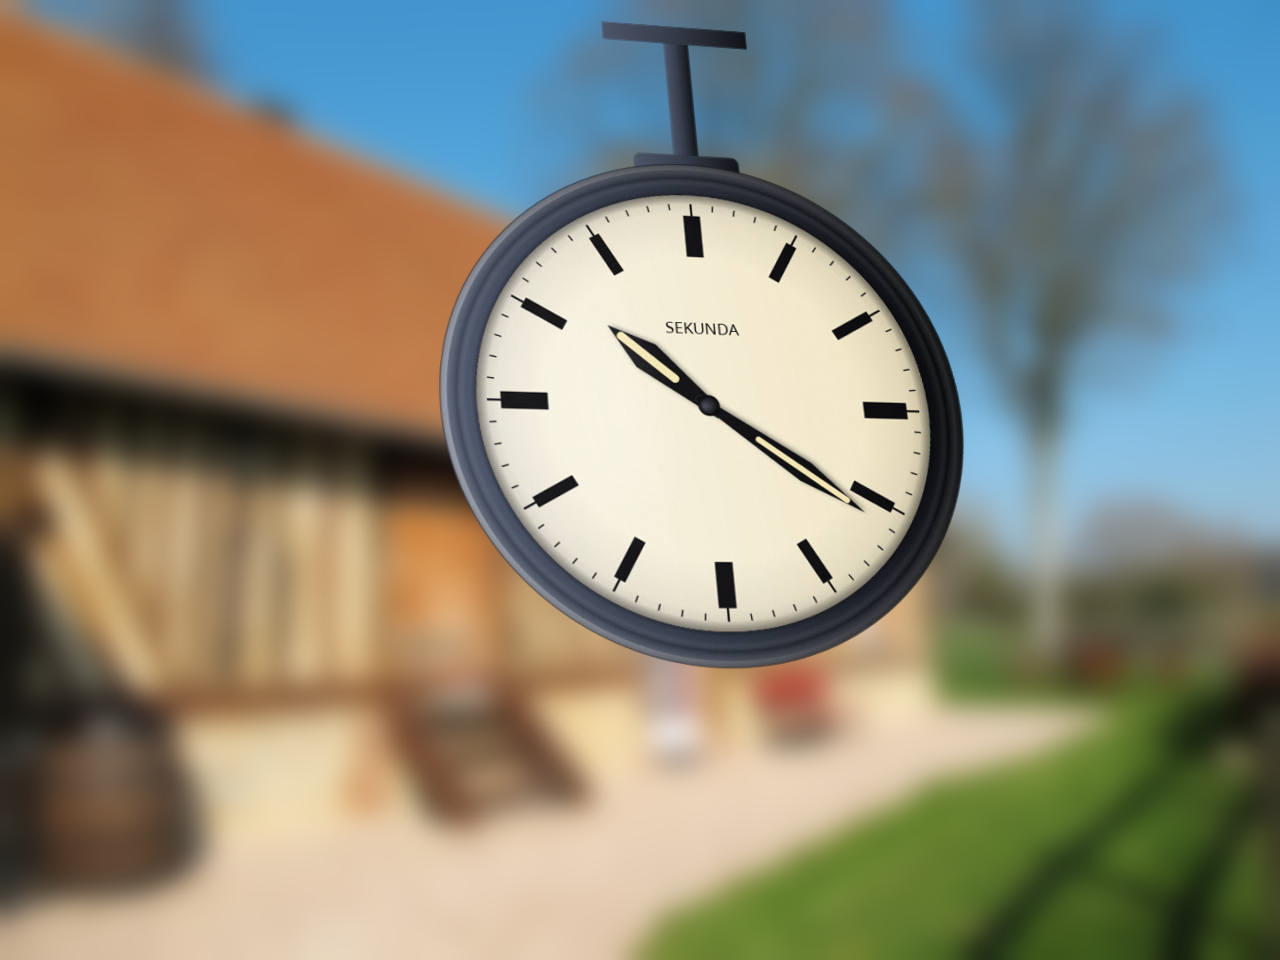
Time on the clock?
10:21
